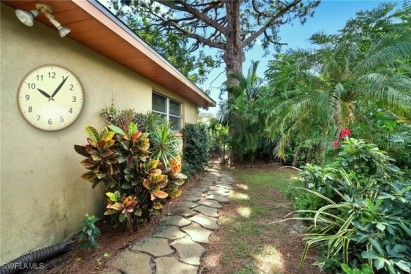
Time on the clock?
10:06
